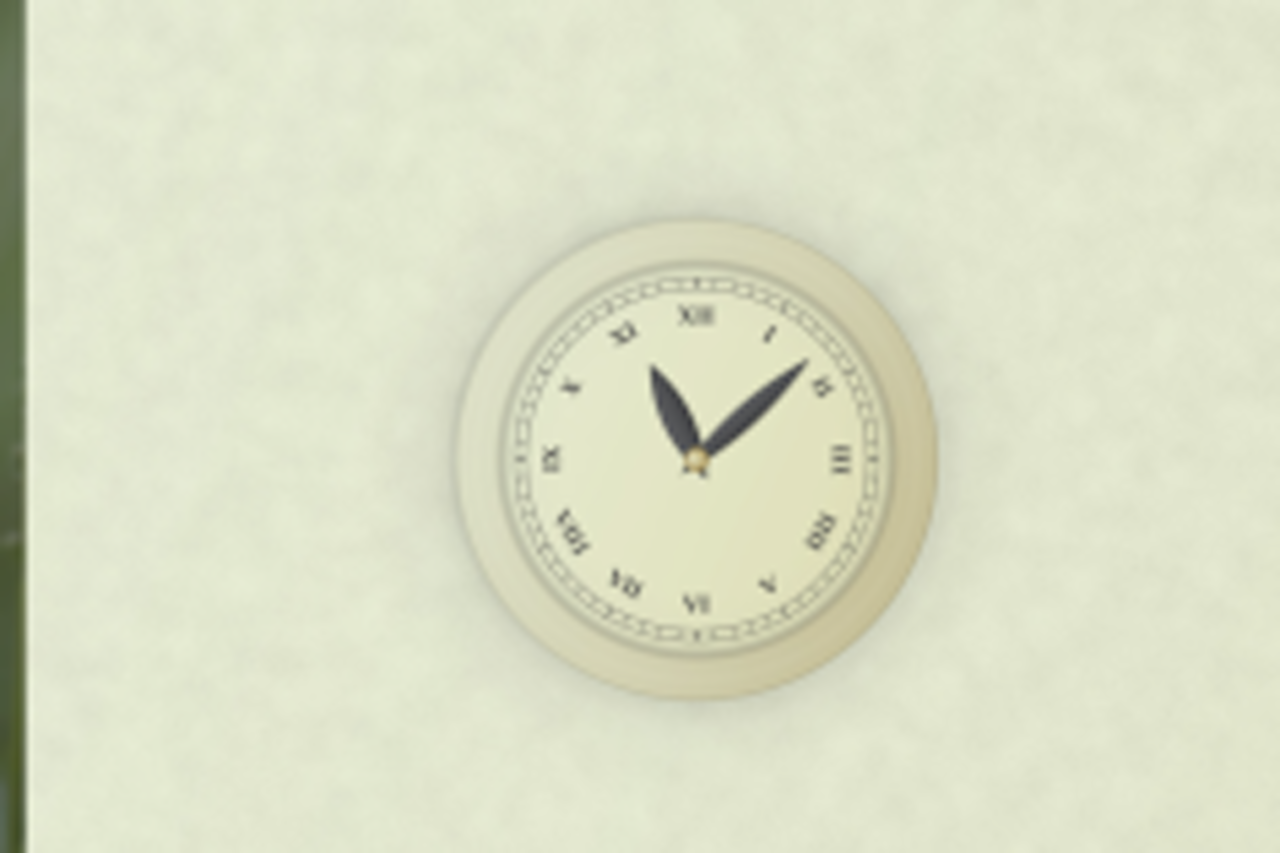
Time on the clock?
11:08
